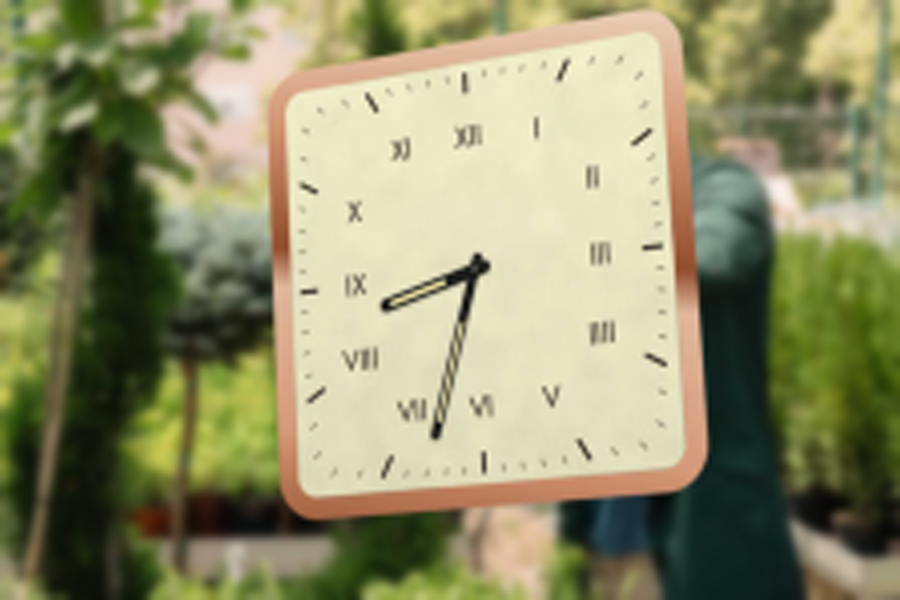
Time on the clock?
8:33
